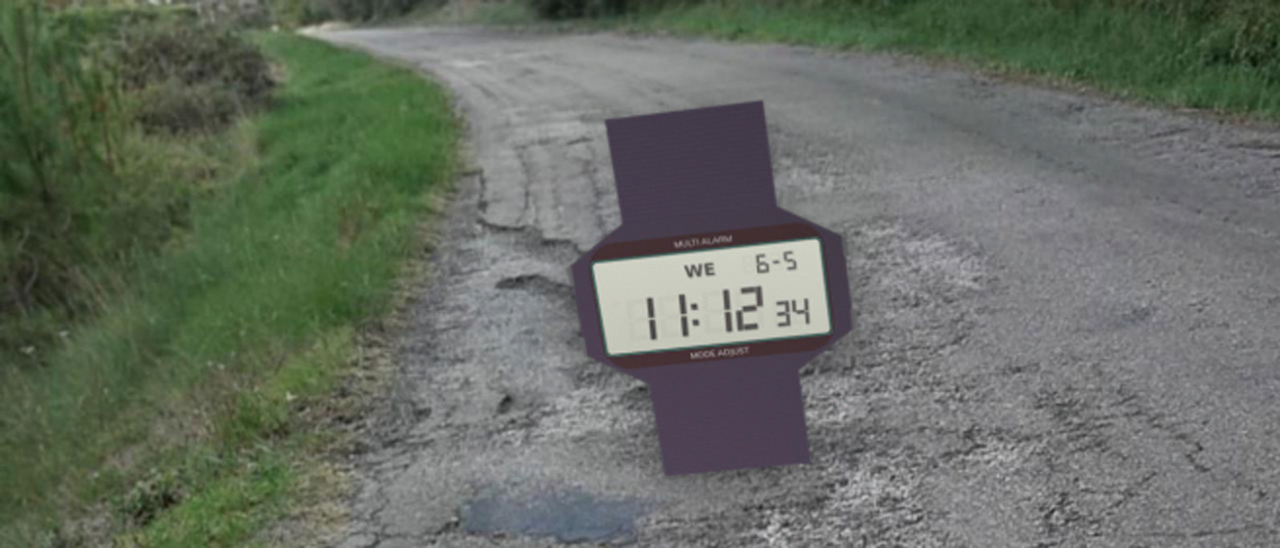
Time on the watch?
11:12:34
